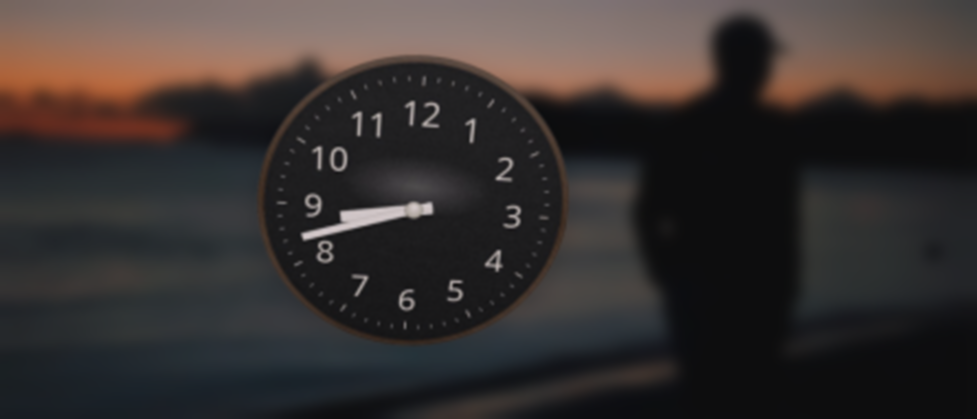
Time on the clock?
8:42
